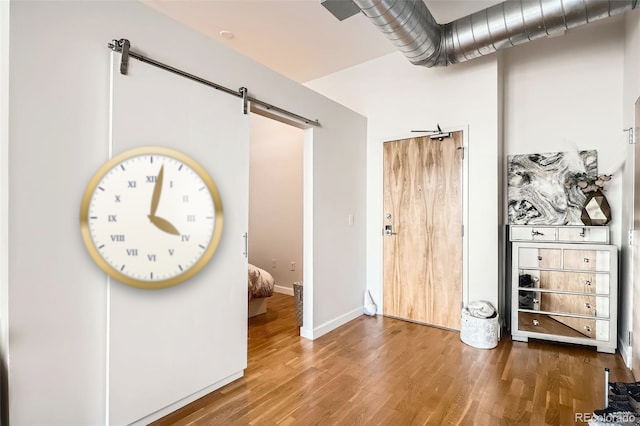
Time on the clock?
4:02
